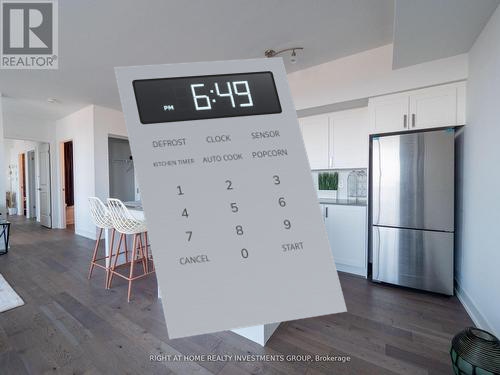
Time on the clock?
6:49
